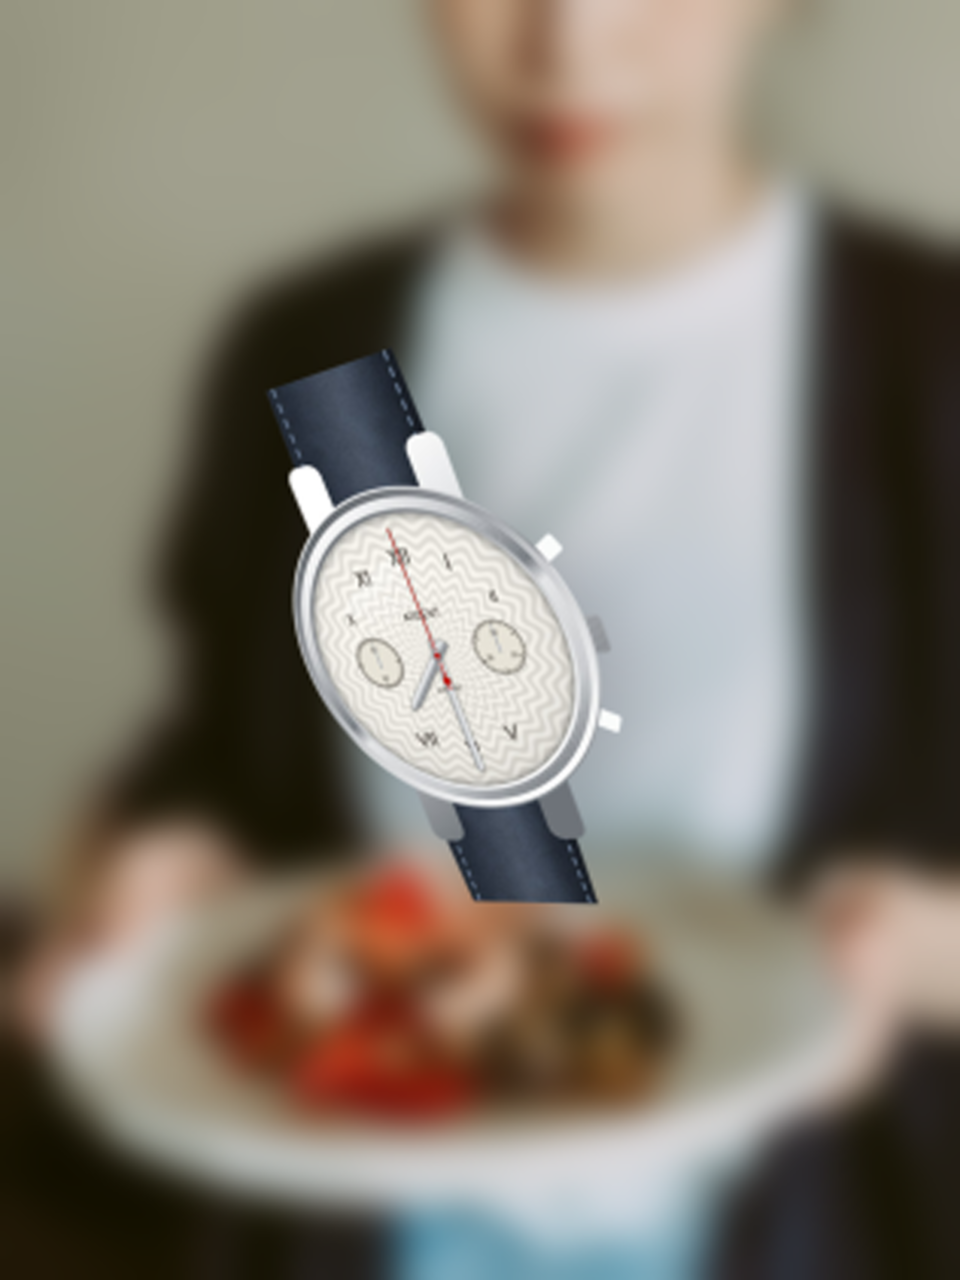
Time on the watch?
7:30
